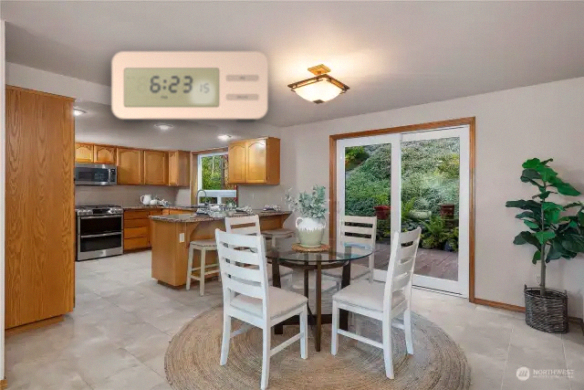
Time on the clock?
6:23
